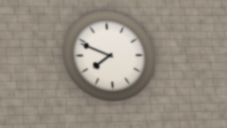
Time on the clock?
7:49
